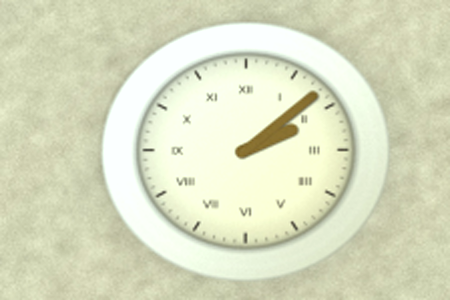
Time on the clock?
2:08
